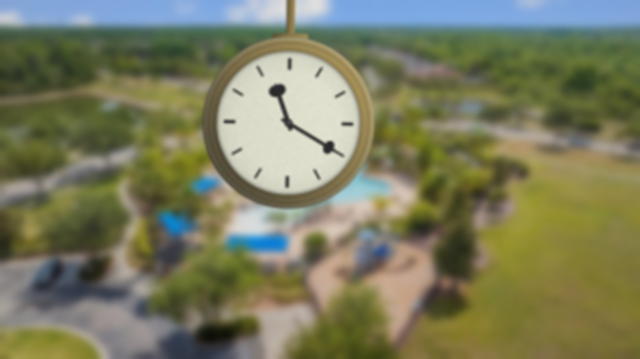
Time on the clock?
11:20
